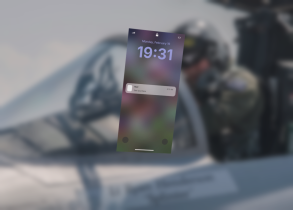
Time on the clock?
19:31
